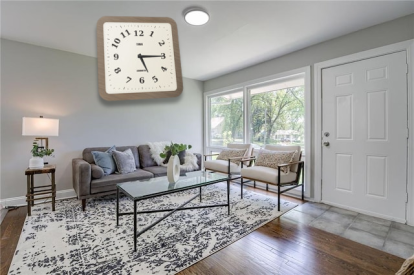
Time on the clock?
5:15
